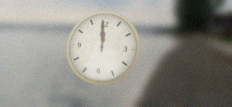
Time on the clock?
11:59
